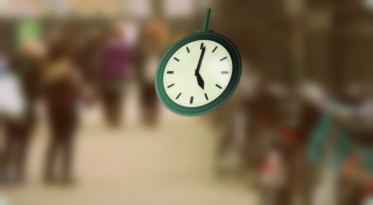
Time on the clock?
5:01
